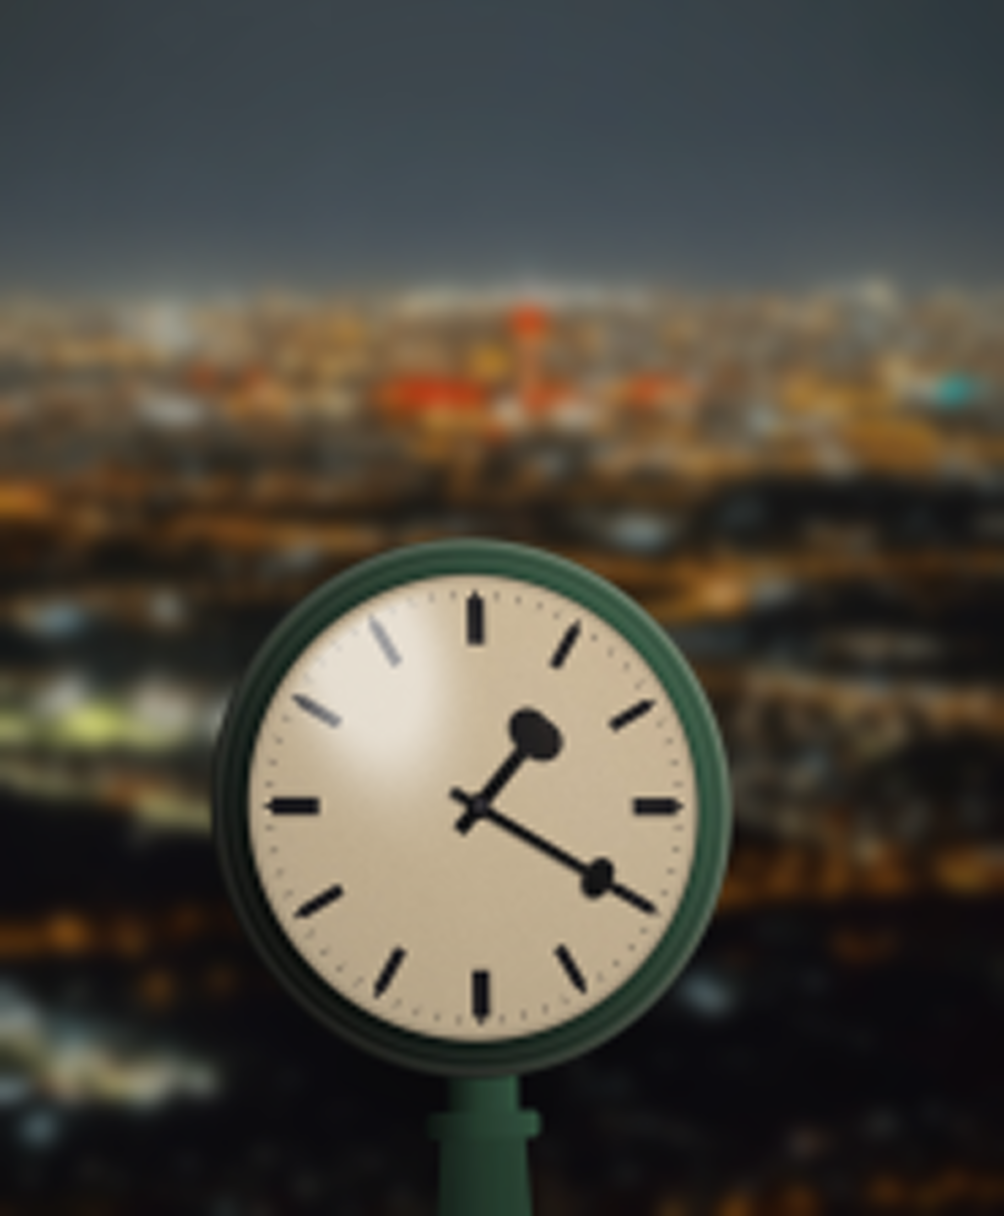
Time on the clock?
1:20
